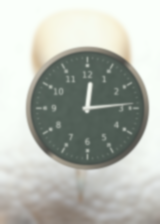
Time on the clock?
12:14
